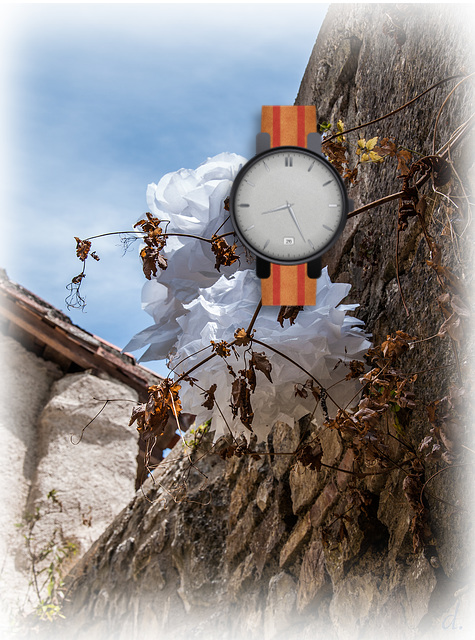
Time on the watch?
8:26
